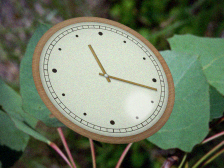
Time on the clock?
11:17
